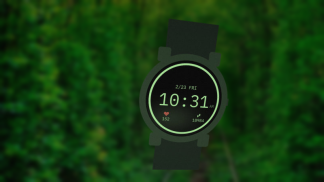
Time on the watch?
10:31
